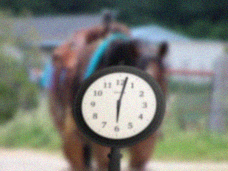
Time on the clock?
6:02
